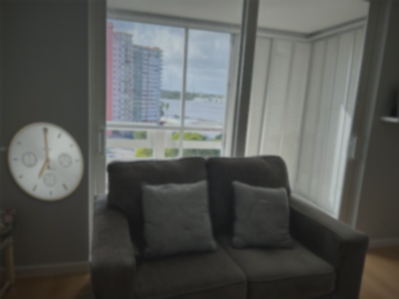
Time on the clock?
7:00
